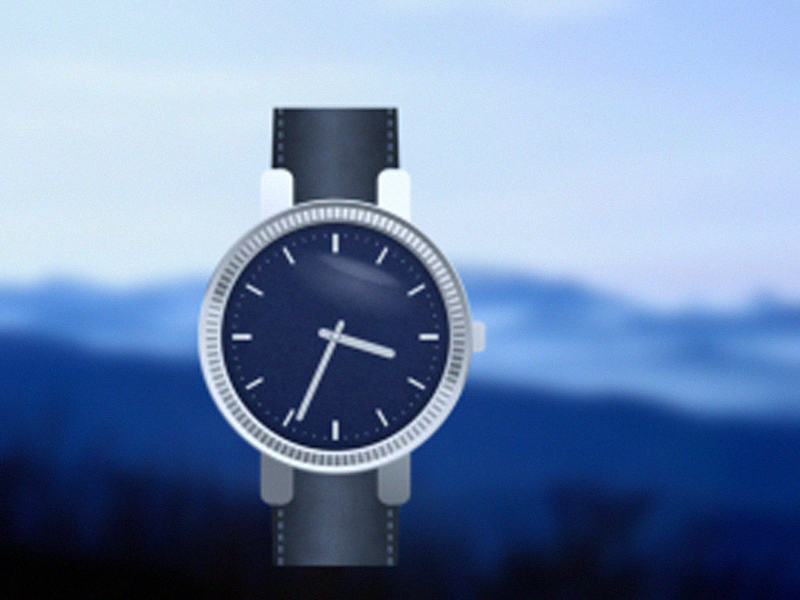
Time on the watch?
3:34
